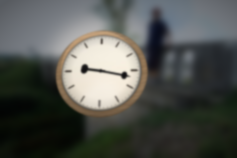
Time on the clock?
9:17
